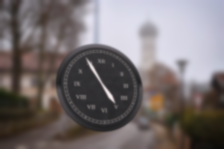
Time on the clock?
4:55
